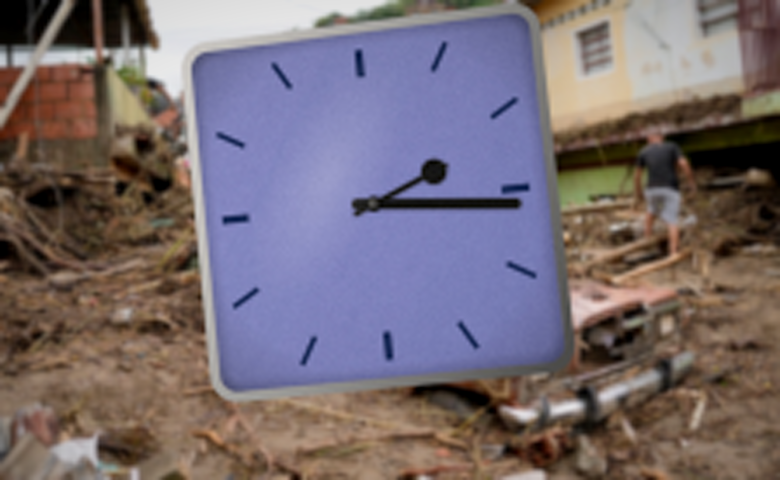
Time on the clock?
2:16
